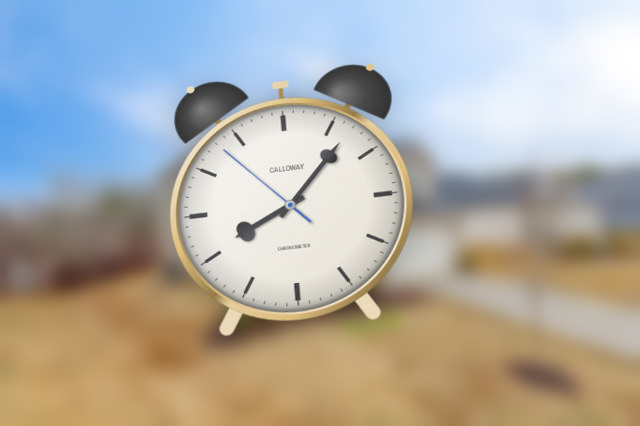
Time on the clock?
8:06:53
